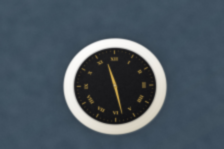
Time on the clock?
11:28
